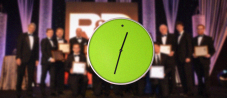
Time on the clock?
12:32
